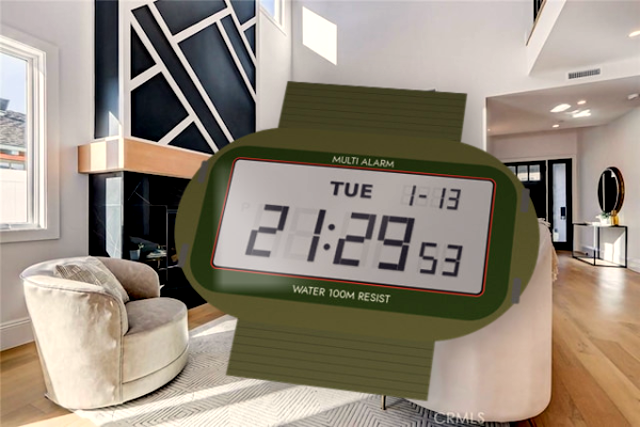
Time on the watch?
21:29:53
